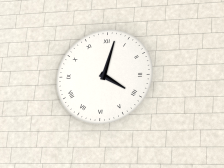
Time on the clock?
4:02
